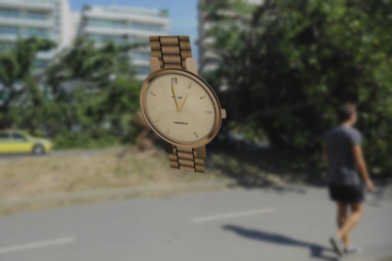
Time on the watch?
12:59
